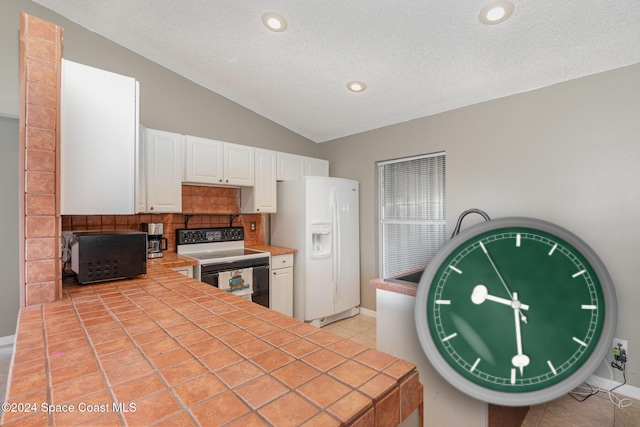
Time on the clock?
9:28:55
